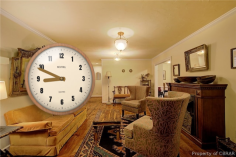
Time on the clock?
8:49
